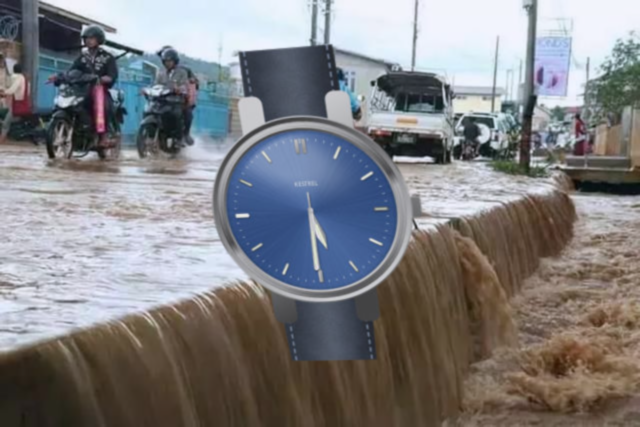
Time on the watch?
5:30:30
